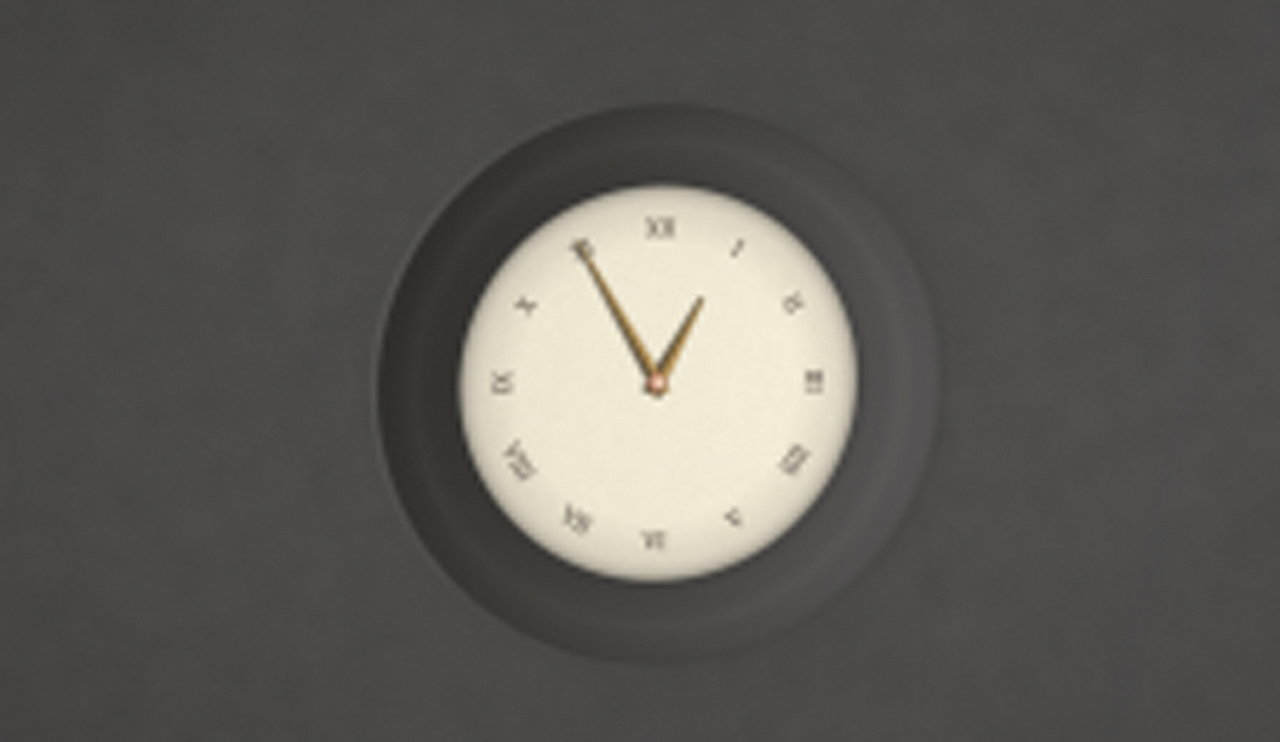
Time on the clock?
12:55
